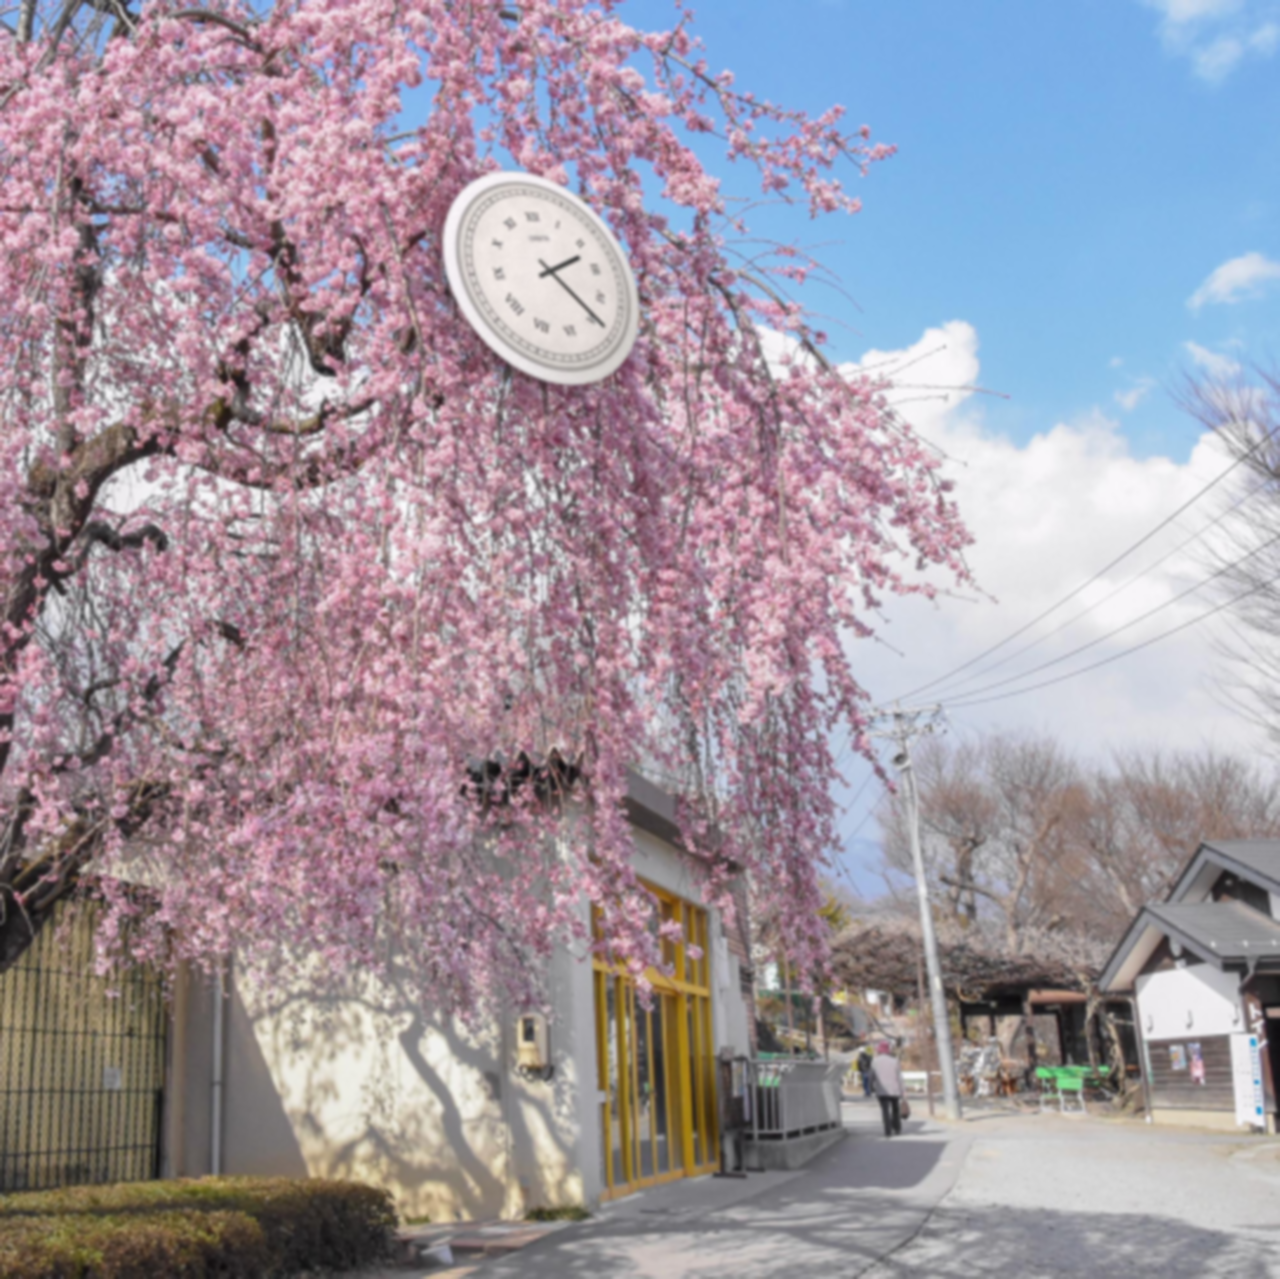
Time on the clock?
2:24
